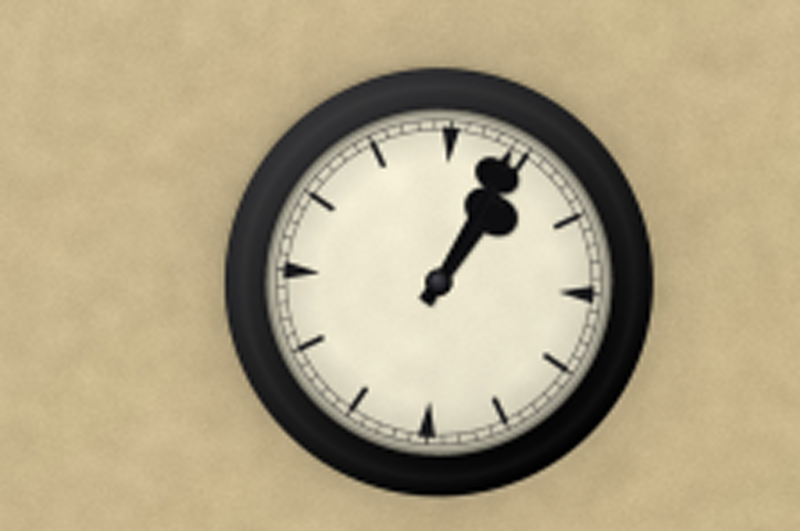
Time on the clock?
1:04
